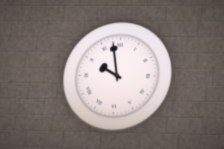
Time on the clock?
9:58
